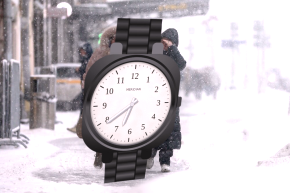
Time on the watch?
6:39
